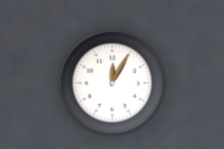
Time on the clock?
12:05
